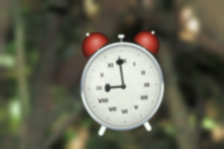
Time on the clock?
8:59
